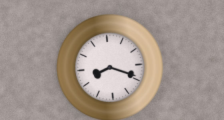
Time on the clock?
8:19
